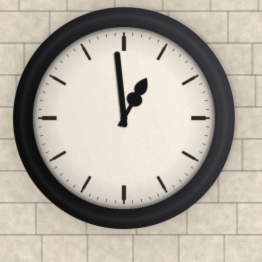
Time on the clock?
12:59
